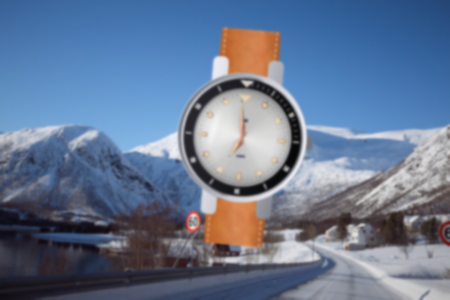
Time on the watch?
6:59
